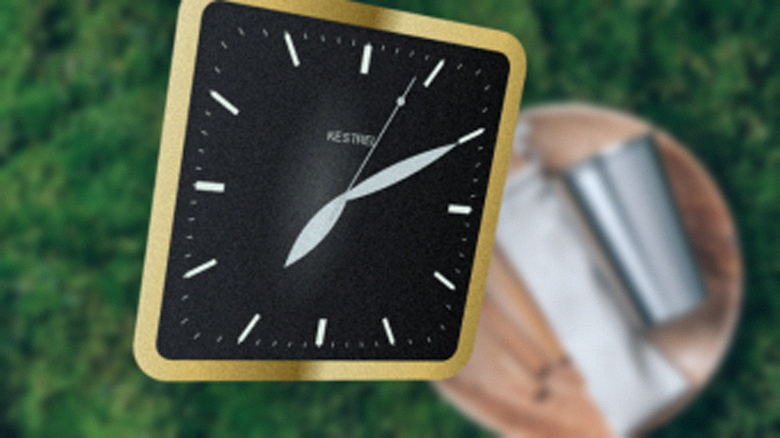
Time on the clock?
7:10:04
